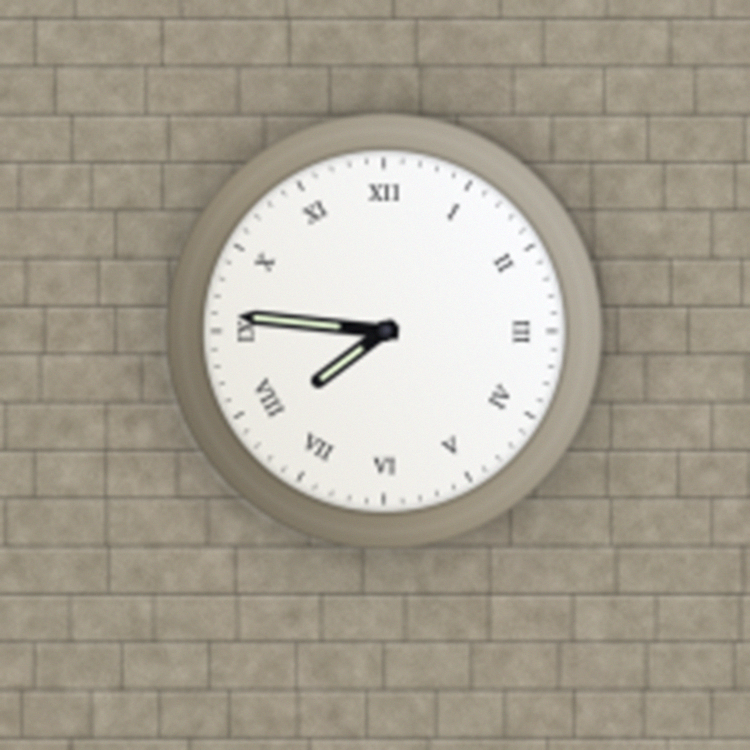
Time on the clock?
7:46
